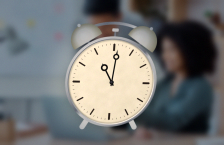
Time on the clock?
11:01
